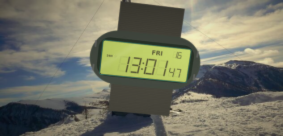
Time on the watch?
13:01:47
